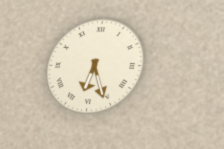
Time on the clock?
6:26
